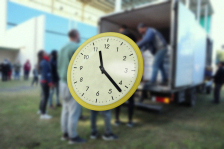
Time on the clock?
11:22
